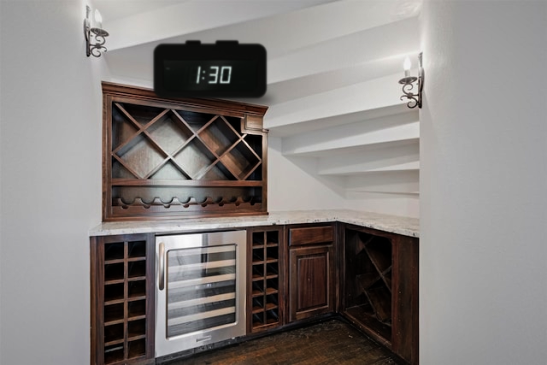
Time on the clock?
1:30
